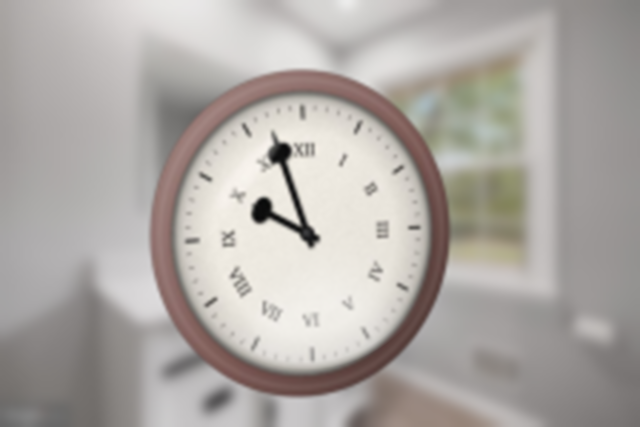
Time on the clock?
9:57
